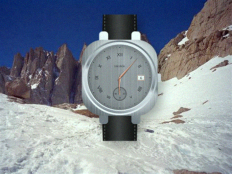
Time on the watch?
6:07
